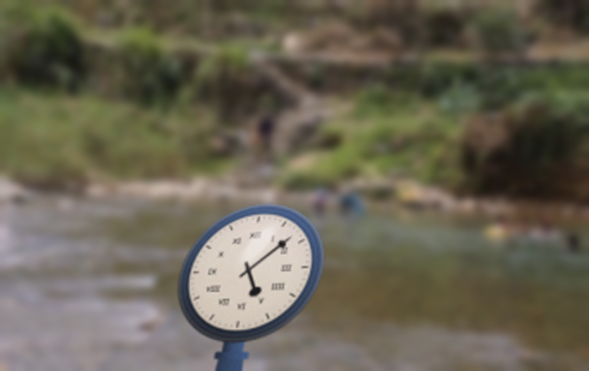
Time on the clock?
5:08
